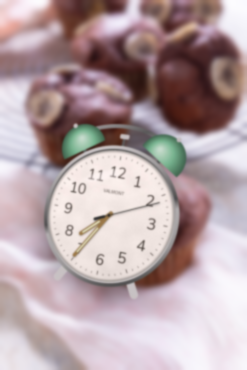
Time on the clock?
7:35:11
